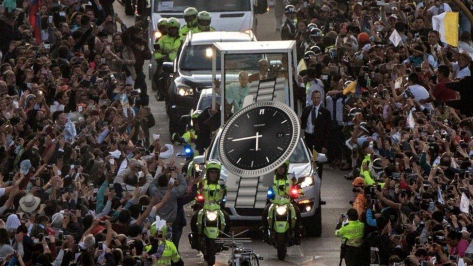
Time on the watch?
5:44
